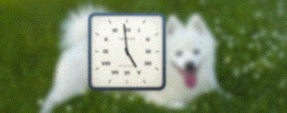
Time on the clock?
4:59
